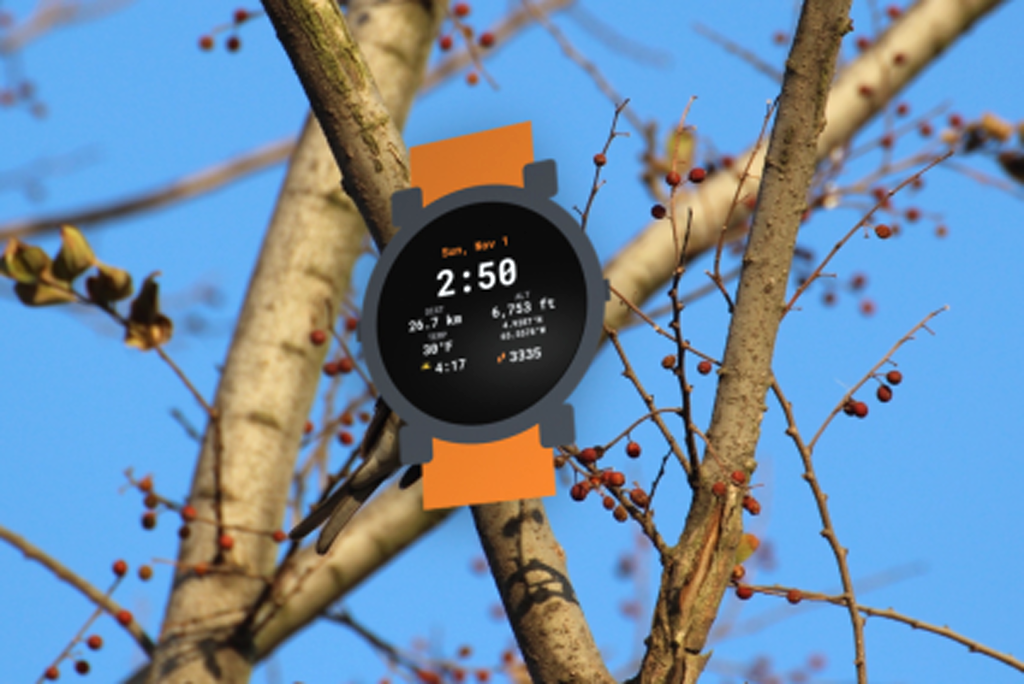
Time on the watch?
2:50
